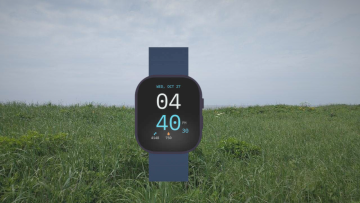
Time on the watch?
4:40
